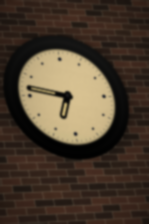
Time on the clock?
6:47
